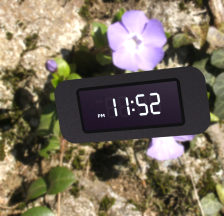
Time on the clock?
11:52
